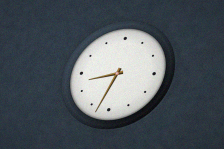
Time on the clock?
8:33
